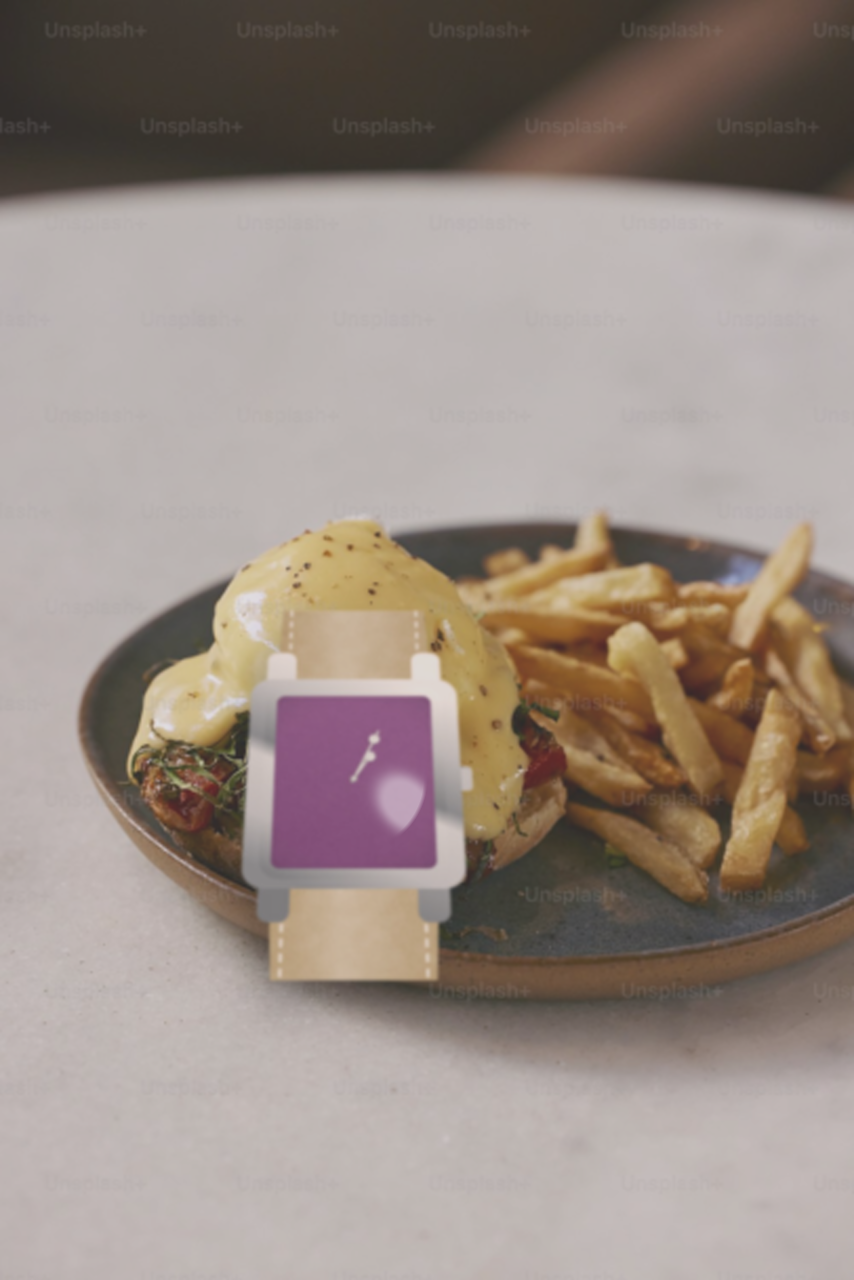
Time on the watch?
1:04
